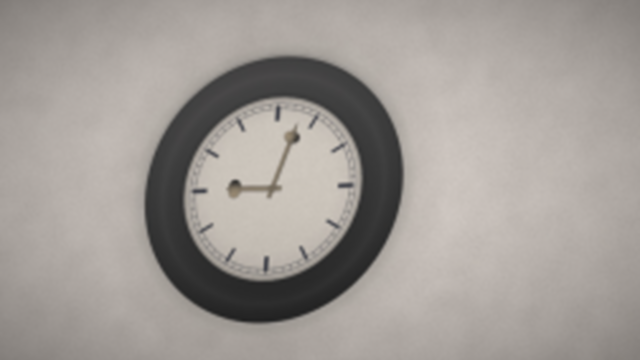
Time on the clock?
9:03
